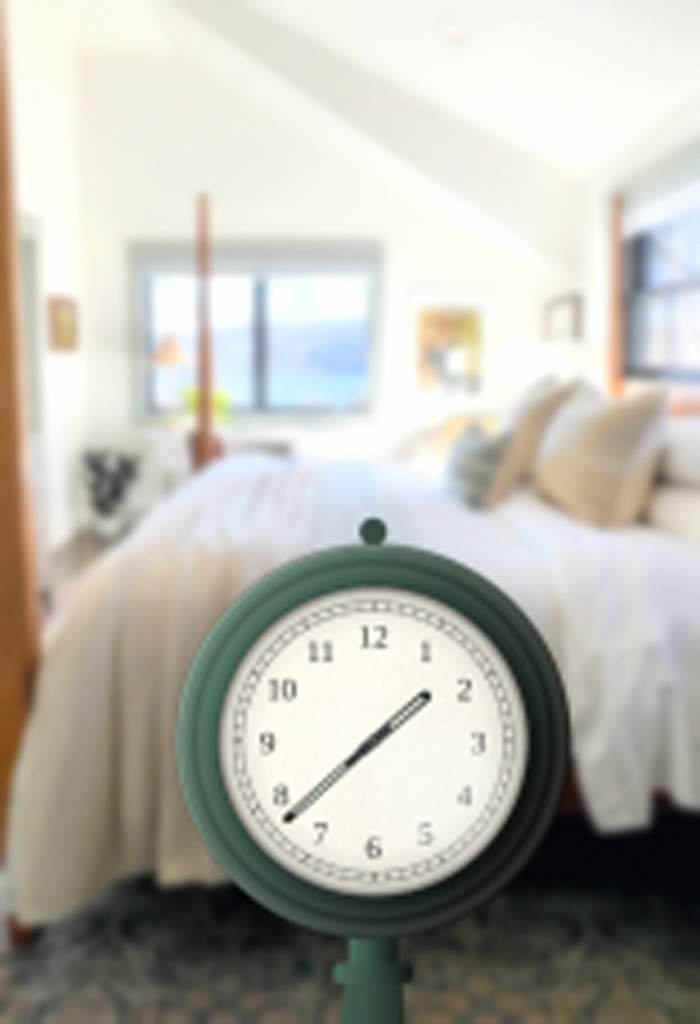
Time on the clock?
1:38
